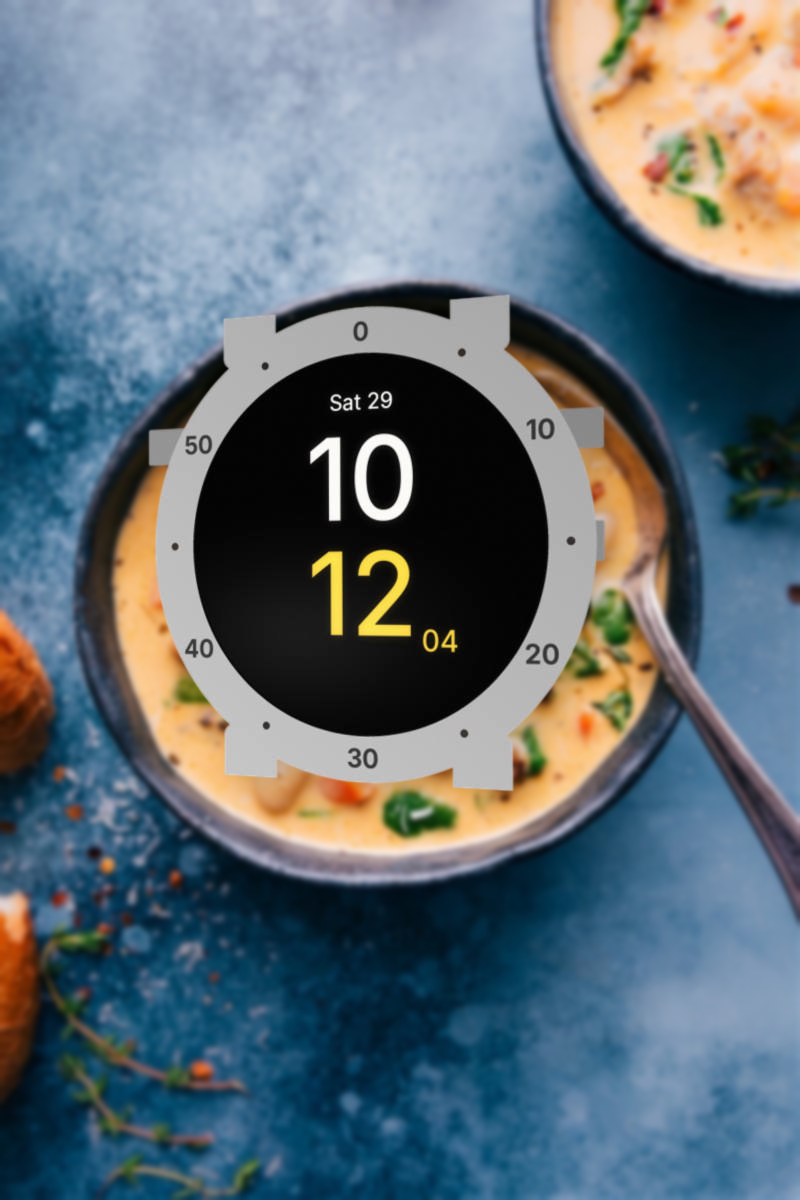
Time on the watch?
10:12:04
